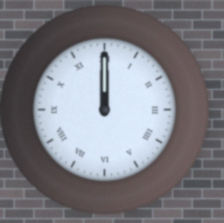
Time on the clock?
12:00
